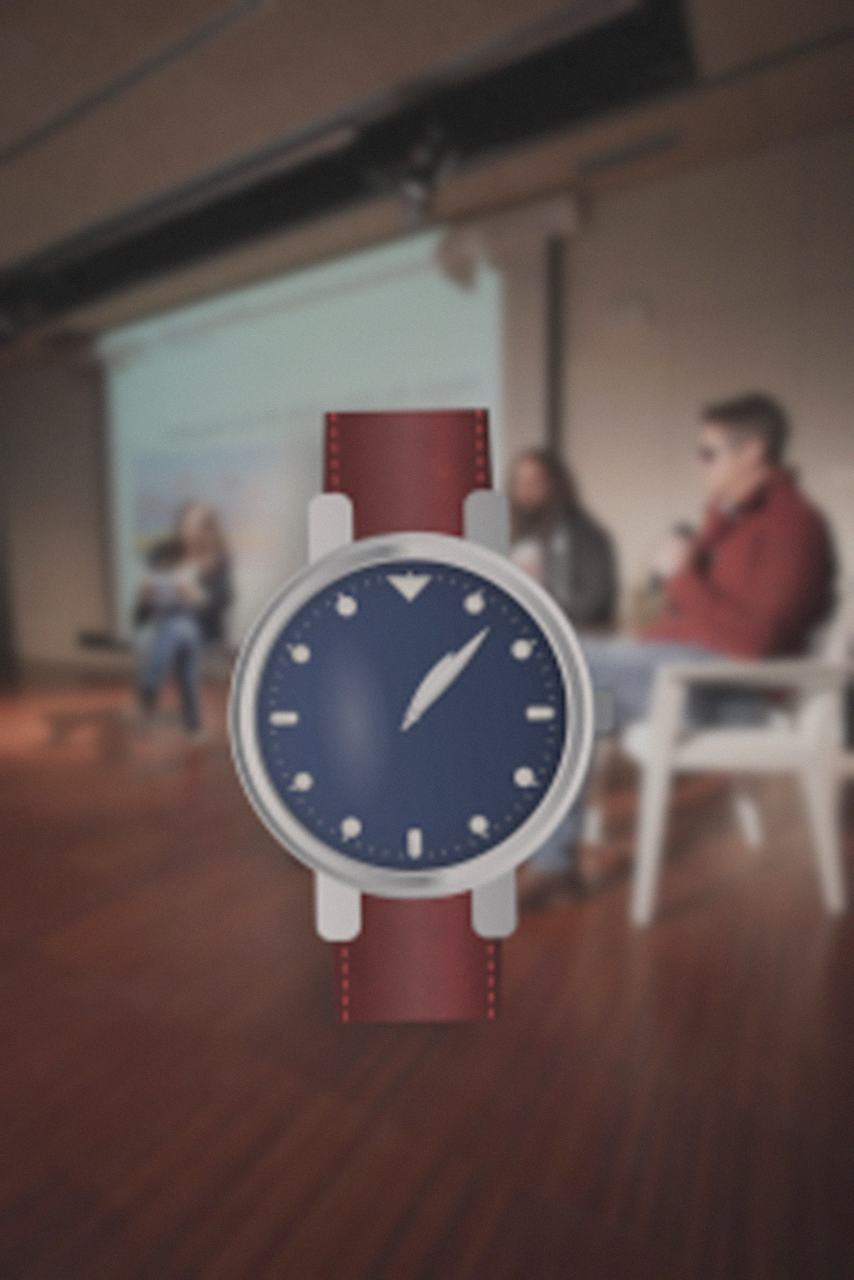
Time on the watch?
1:07
